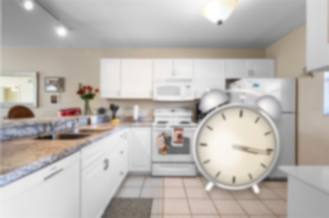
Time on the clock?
3:16
